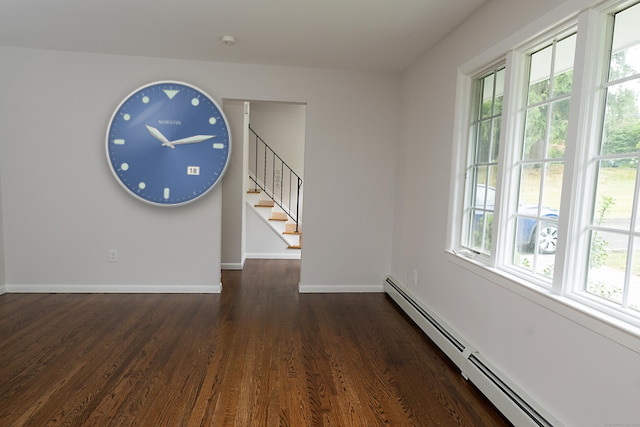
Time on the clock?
10:13
